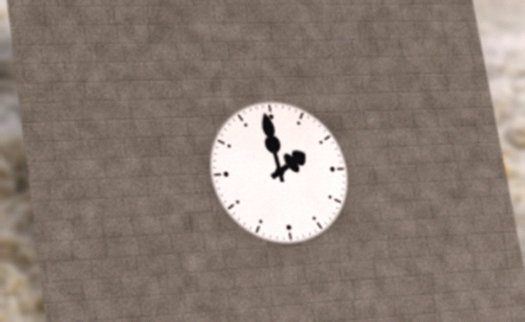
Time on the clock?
1:59
